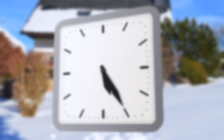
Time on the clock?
5:25
